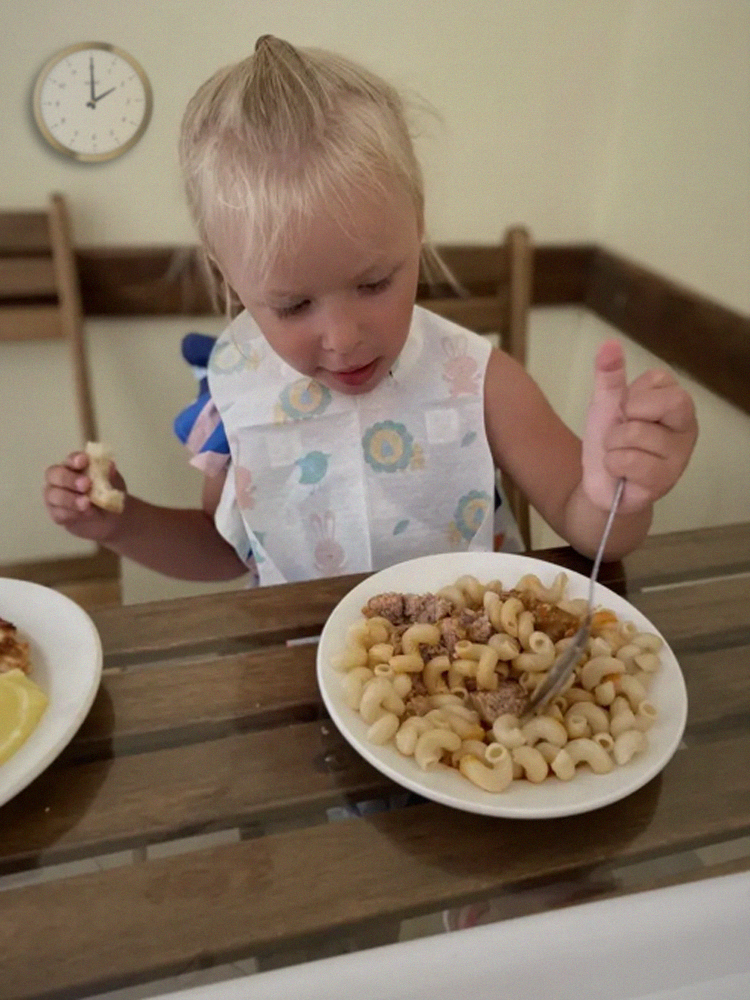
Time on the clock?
2:00
